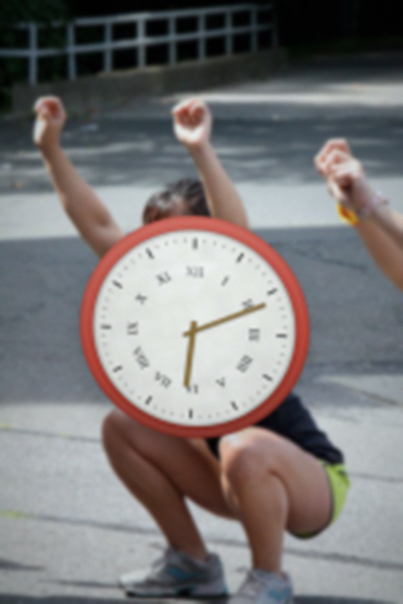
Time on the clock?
6:11
